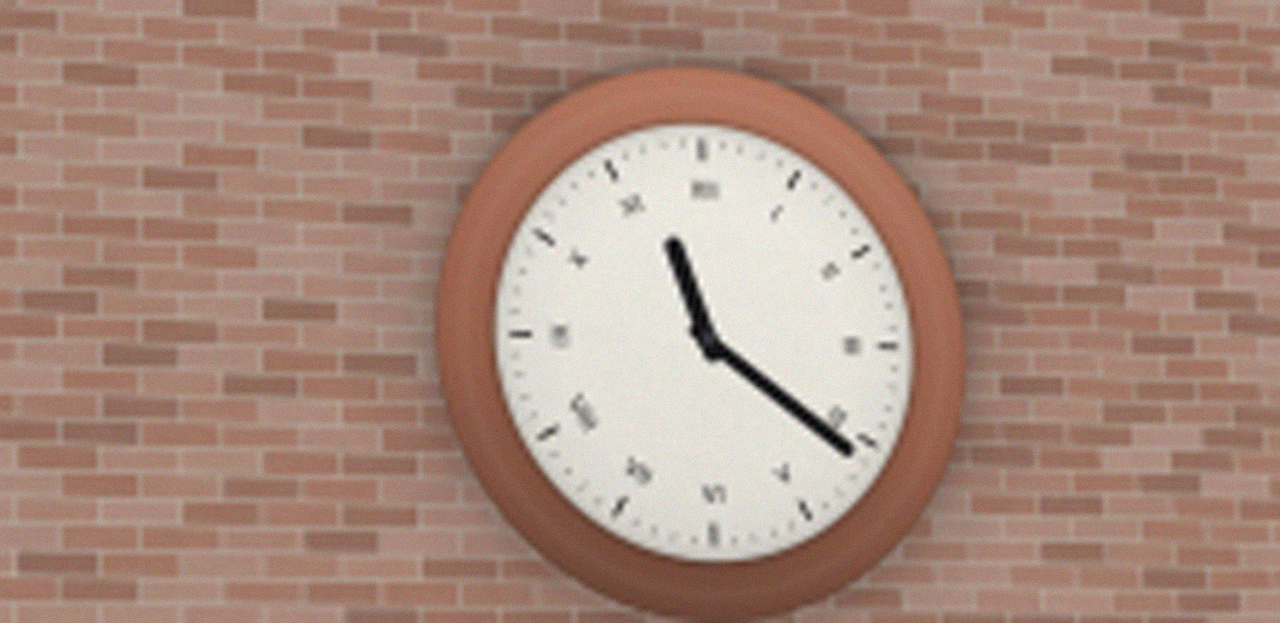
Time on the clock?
11:21
